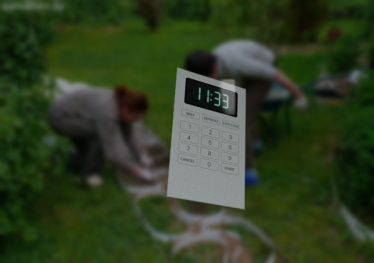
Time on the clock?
11:33
